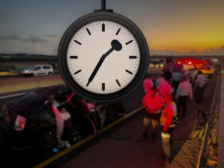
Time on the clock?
1:35
